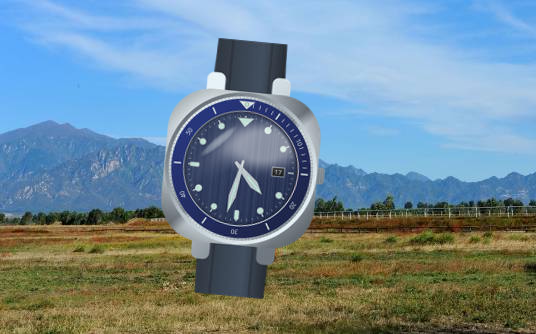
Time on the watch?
4:32
